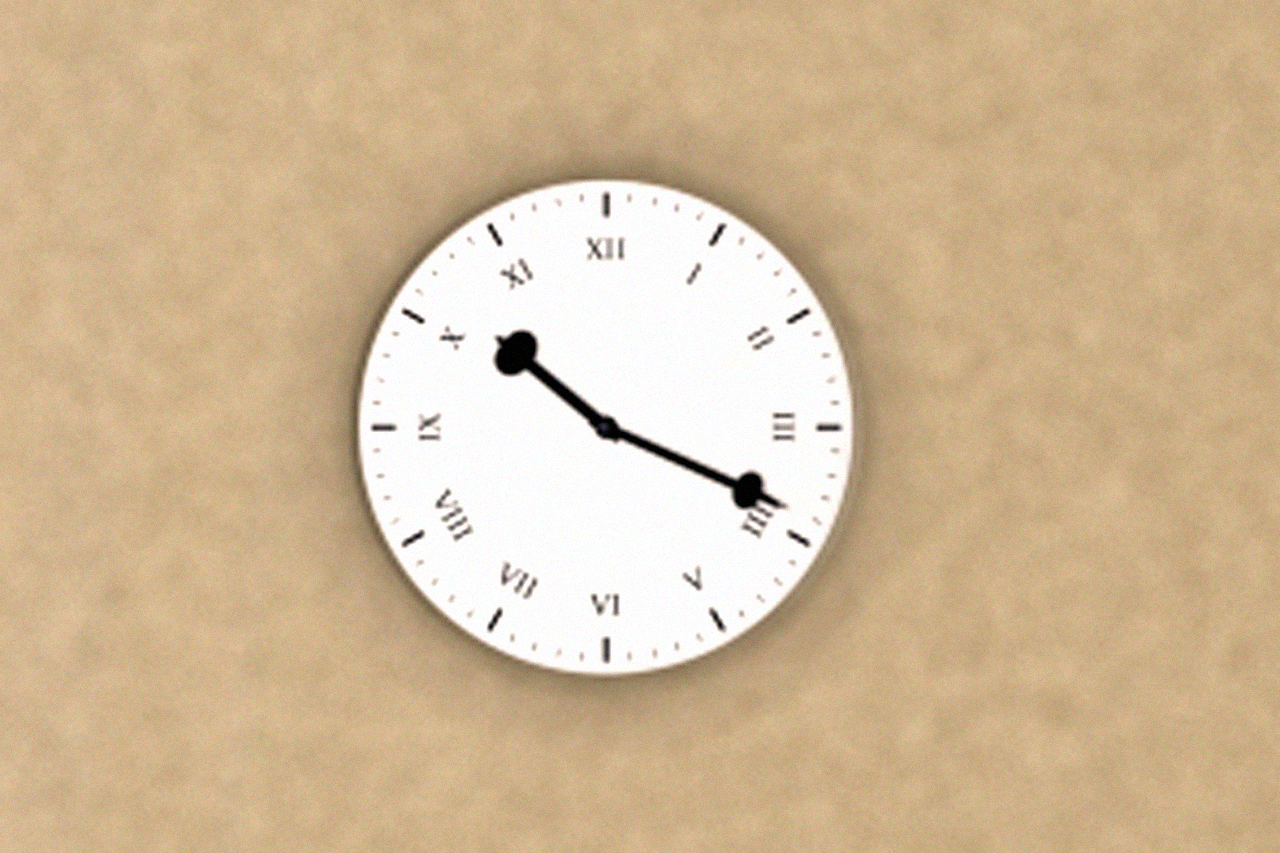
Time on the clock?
10:19
